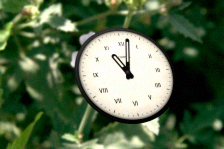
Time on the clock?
11:02
